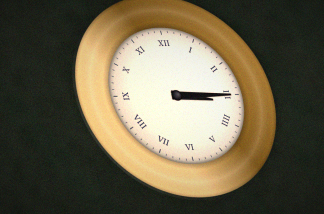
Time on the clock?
3:15
